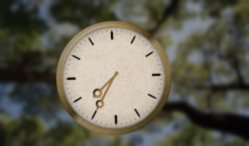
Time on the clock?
7:35
